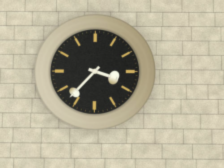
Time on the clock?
3:37
